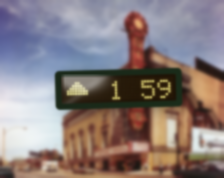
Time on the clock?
1:59
